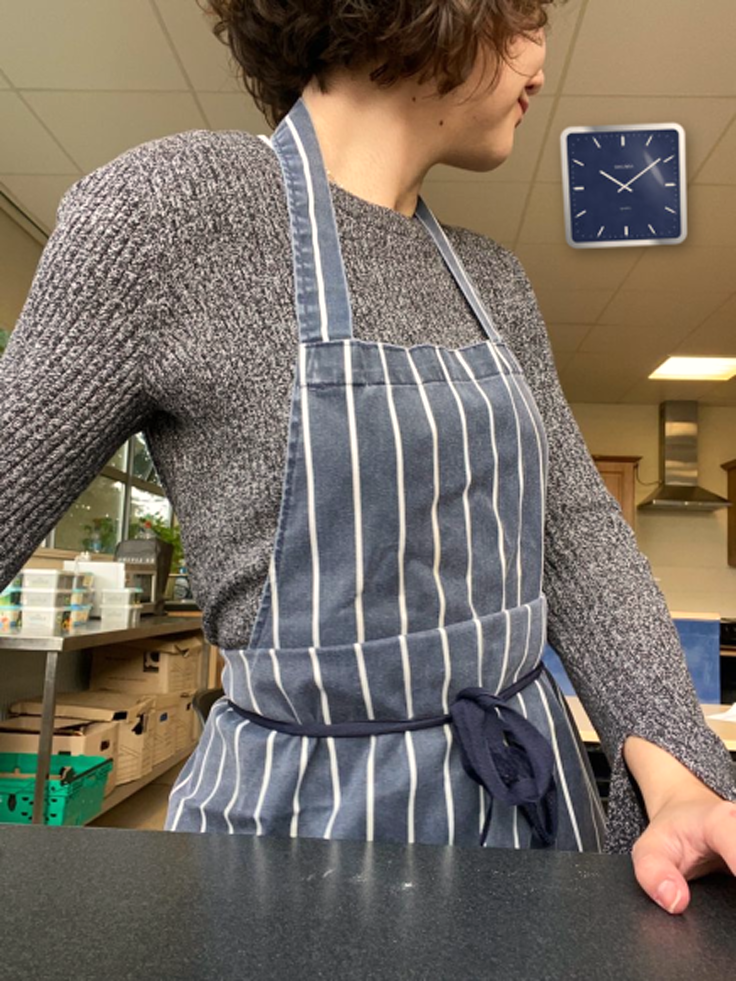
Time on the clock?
10:09
